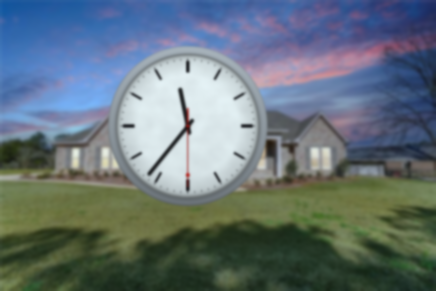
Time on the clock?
11:36:30
